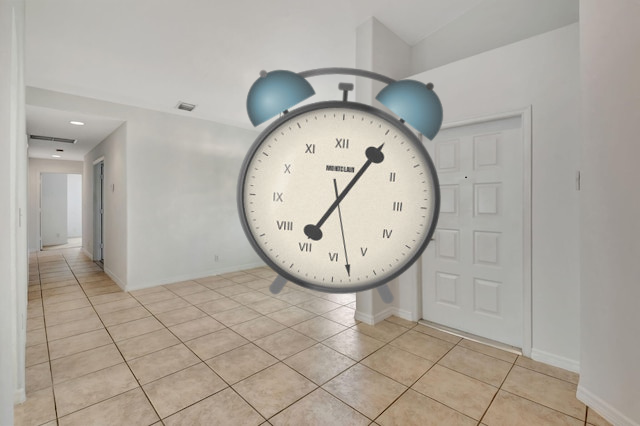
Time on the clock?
7:05:28
